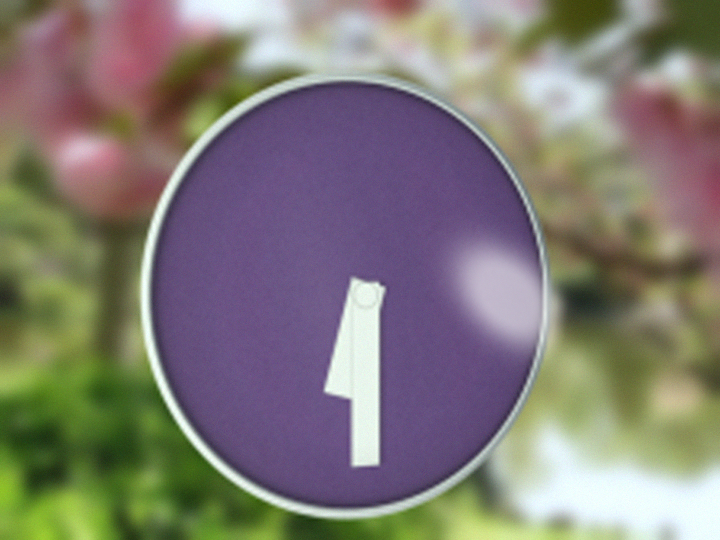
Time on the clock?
6:30
